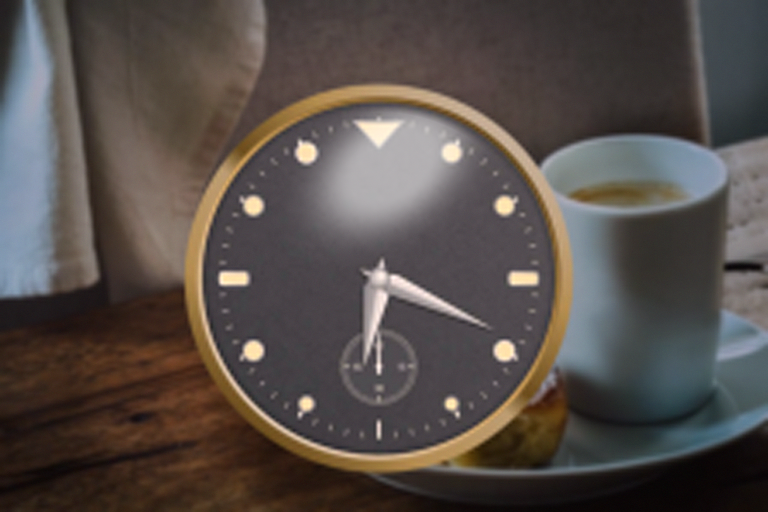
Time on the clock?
6:19
